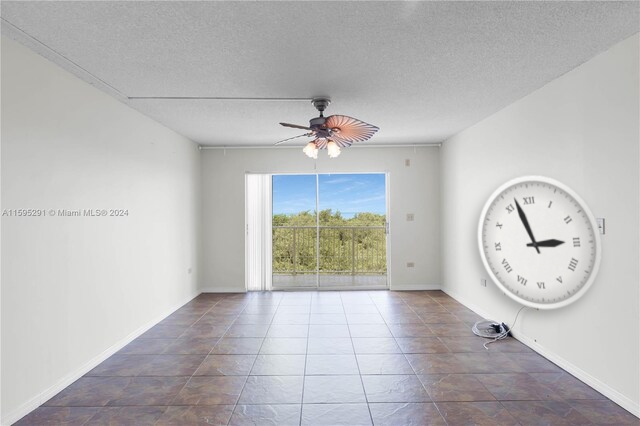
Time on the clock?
2:57
